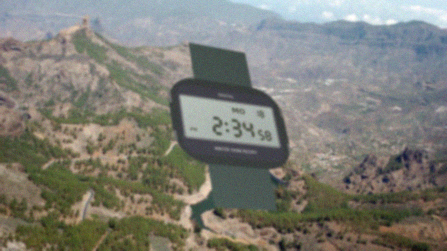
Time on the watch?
2:34
